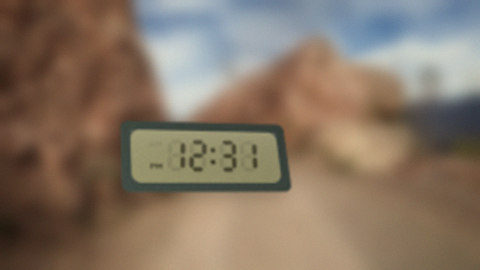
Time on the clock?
12:31
